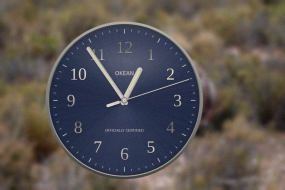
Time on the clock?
12:54:12
